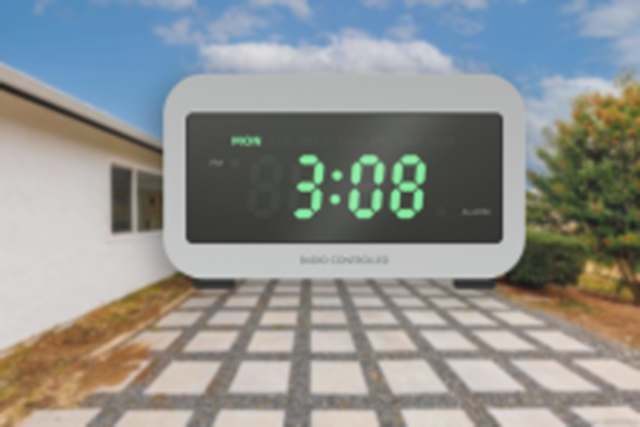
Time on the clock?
3:08
